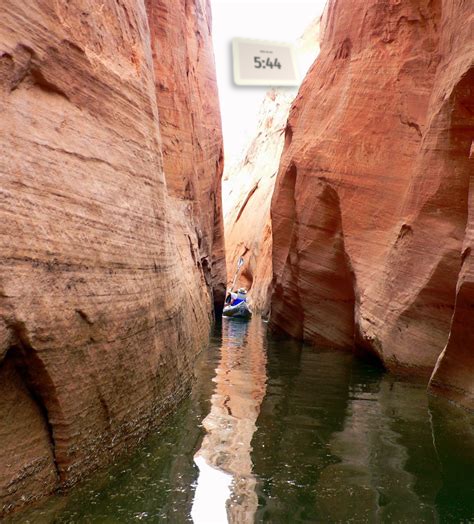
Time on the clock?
5:44
